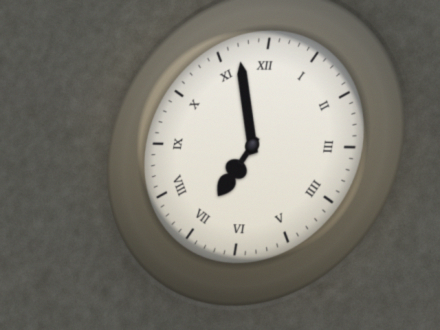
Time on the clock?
6:57
